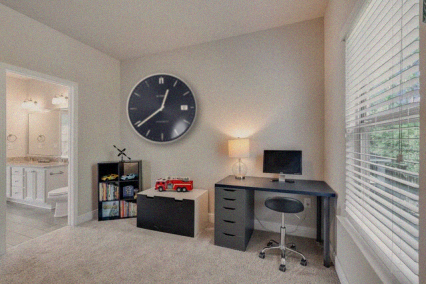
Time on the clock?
12:39
